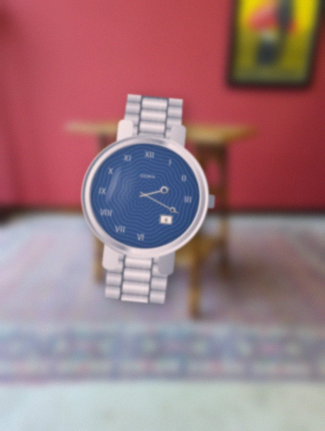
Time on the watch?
2:19
